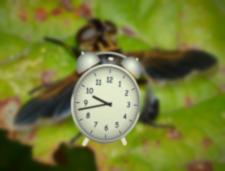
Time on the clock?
9:43
